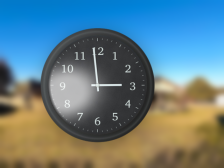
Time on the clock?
2:59
